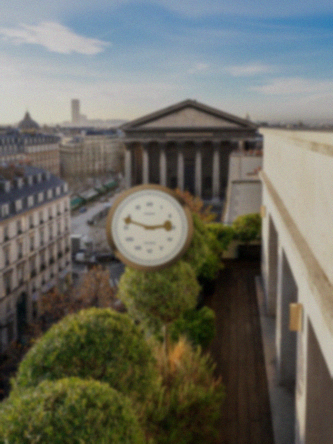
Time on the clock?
2:48
